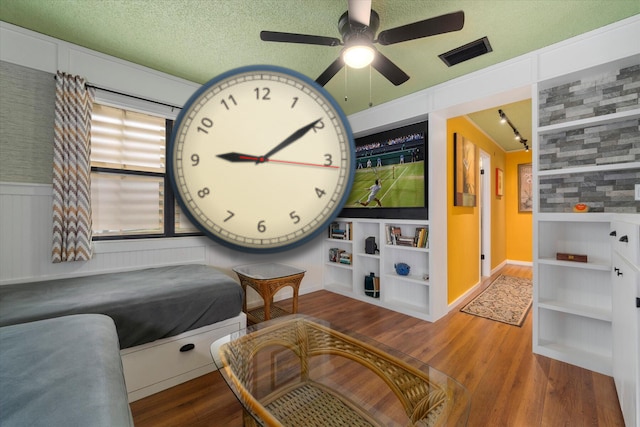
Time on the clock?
9:09:16
